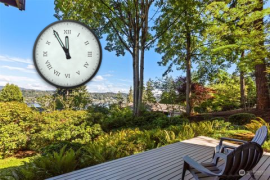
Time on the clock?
11:55
